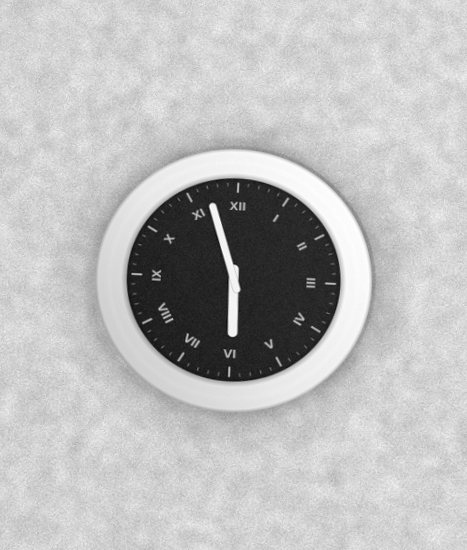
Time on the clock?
5:57
